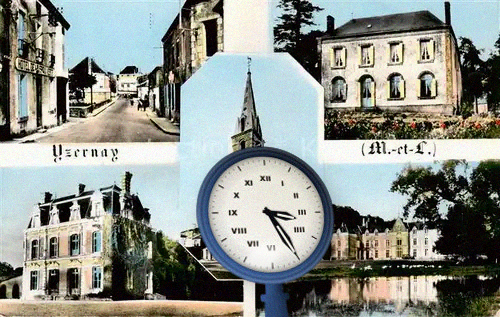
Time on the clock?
3:25
